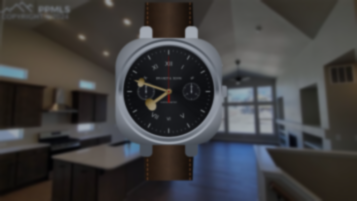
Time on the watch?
7:48
